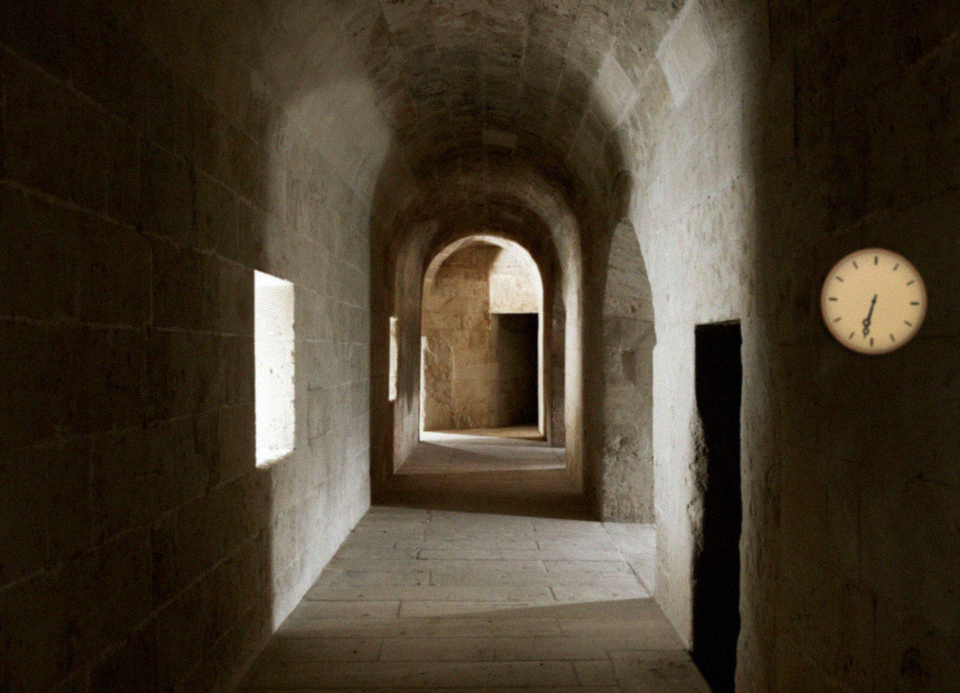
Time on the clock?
6:32
